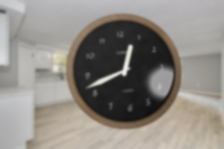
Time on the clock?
12:42
